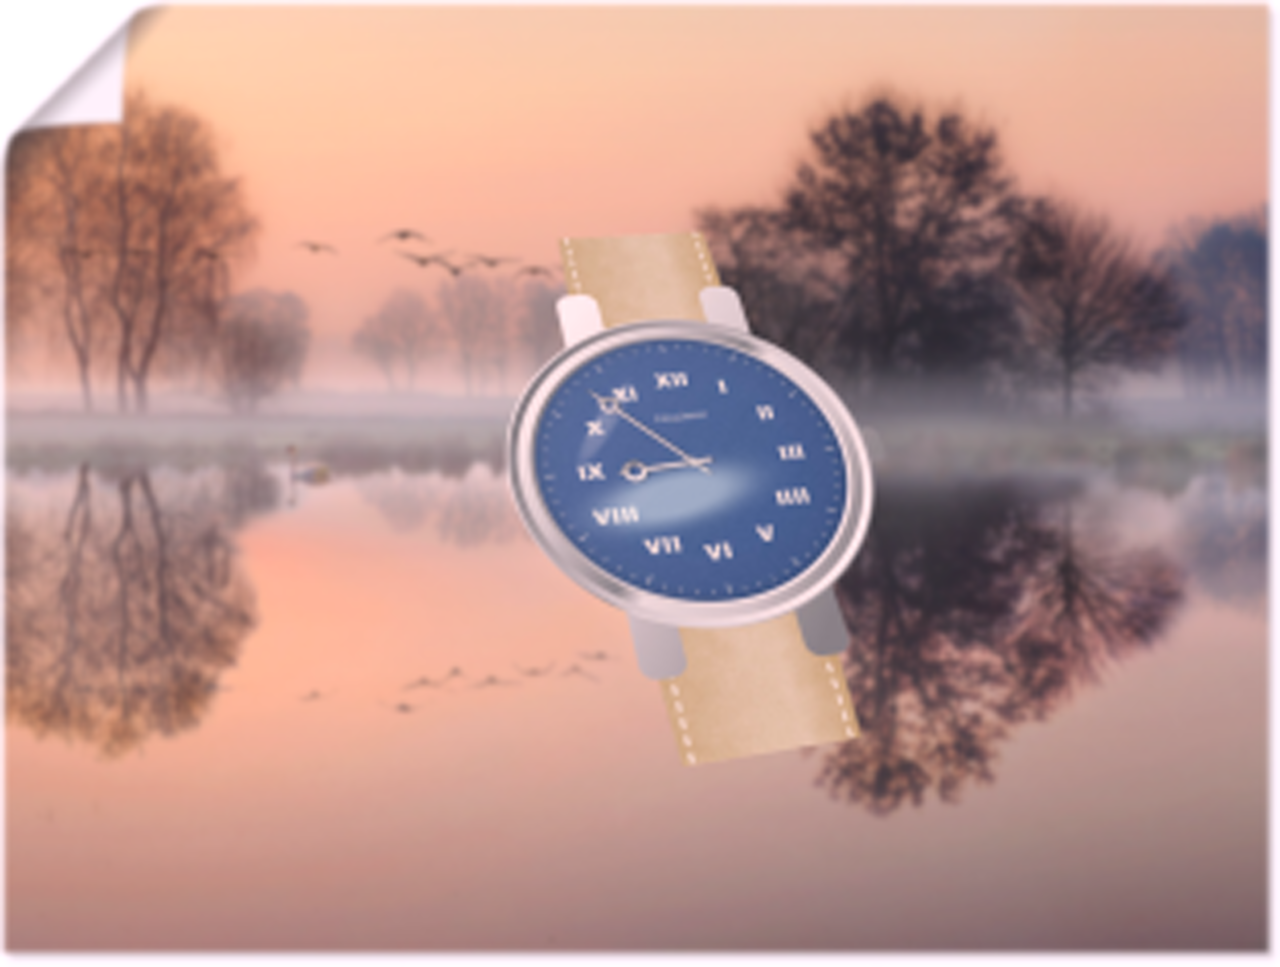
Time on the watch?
8:53
